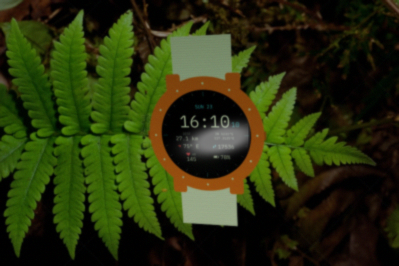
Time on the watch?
16:10
